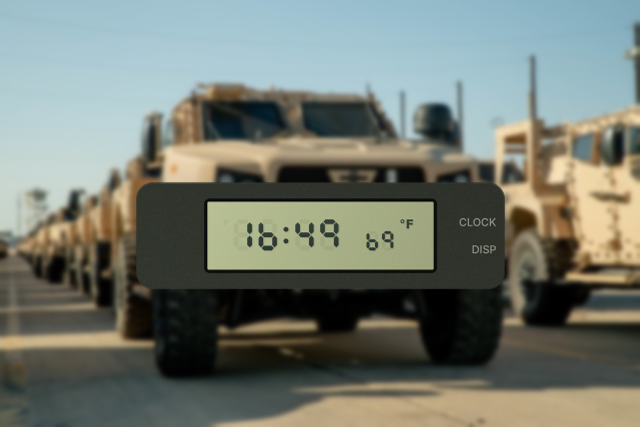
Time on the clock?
16:49
